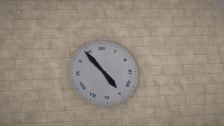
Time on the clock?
4:54
